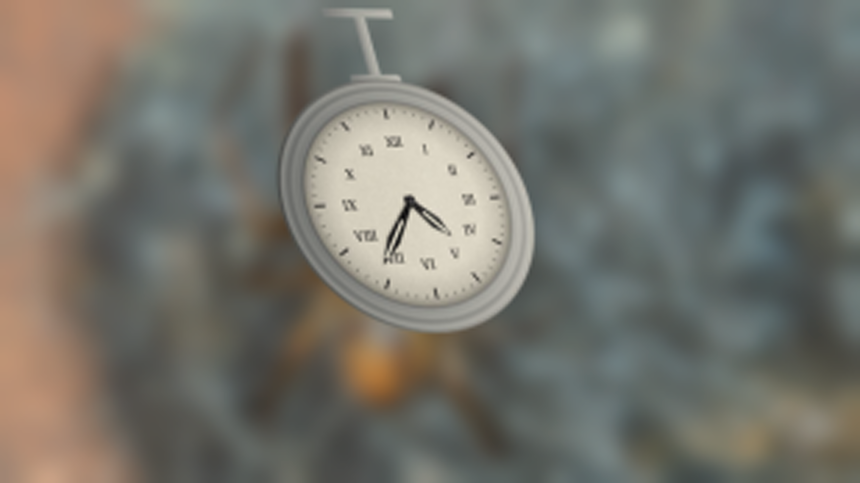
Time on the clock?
4:36
